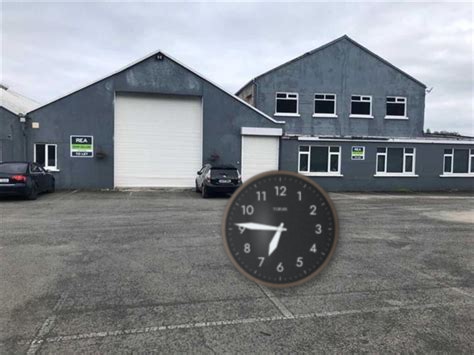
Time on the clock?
6:46
